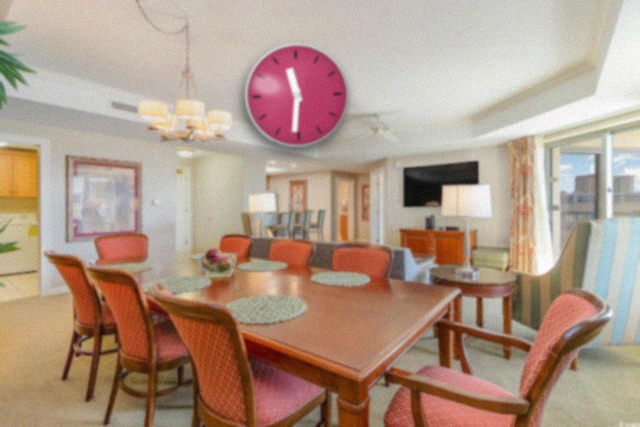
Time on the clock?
11:31
